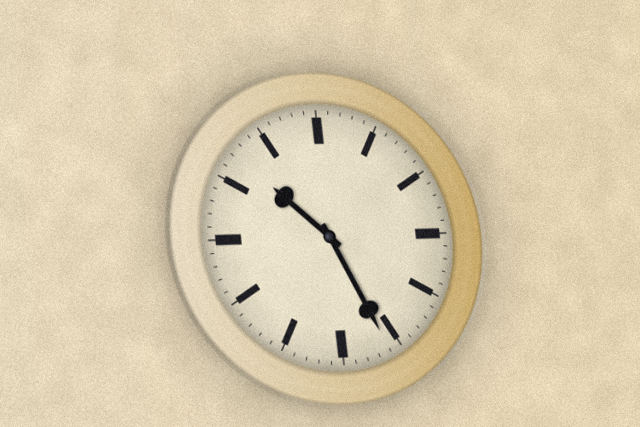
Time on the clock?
10:26
